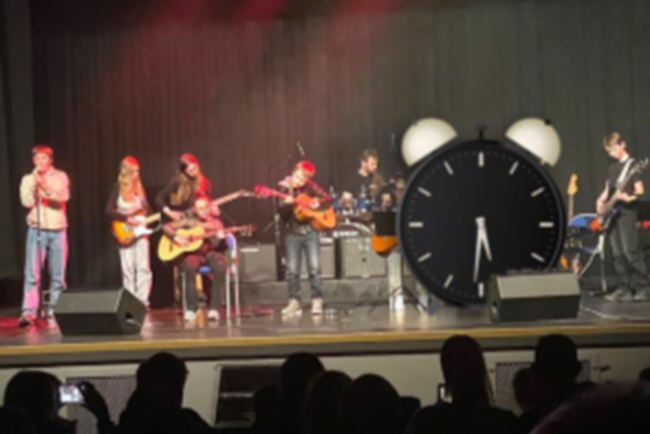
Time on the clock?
5:31
